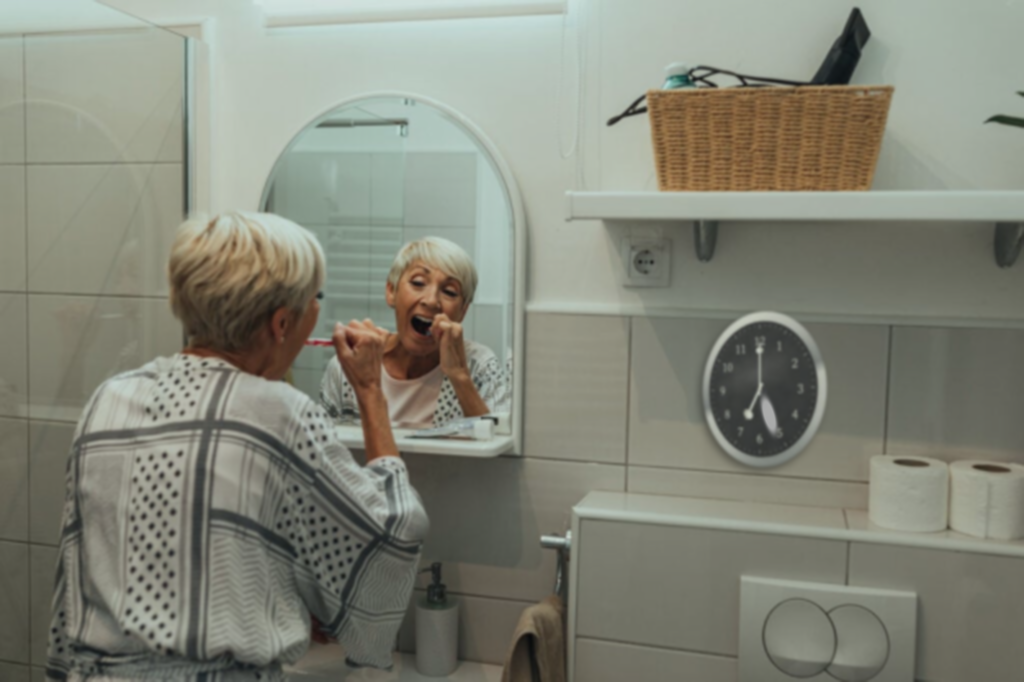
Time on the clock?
7:00
